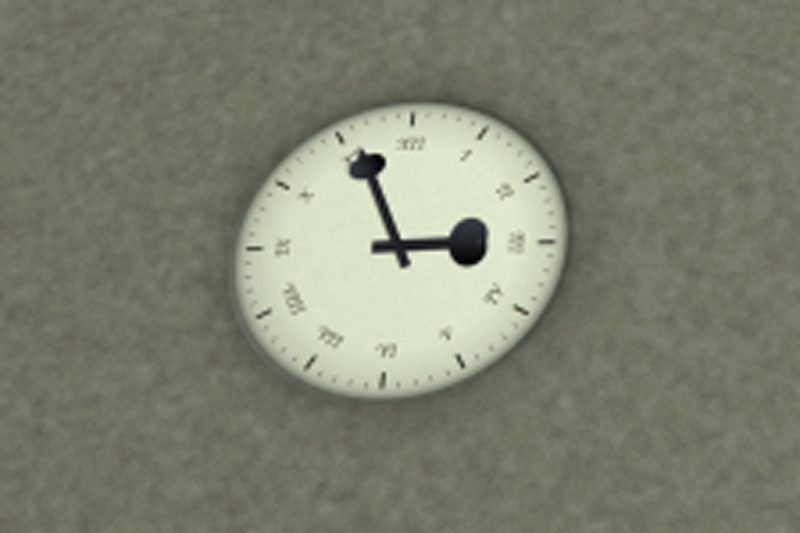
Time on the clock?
2:56
